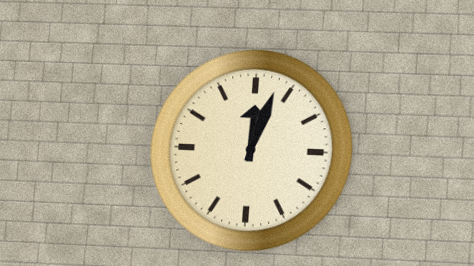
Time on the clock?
12:03
